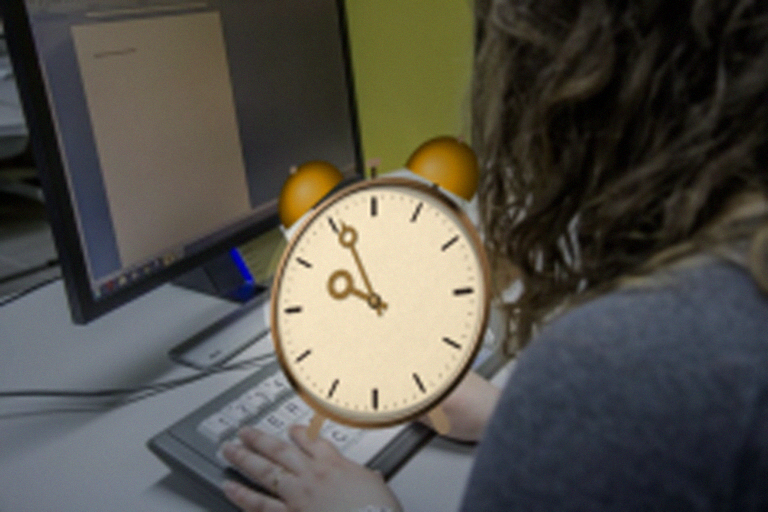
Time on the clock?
9:56
